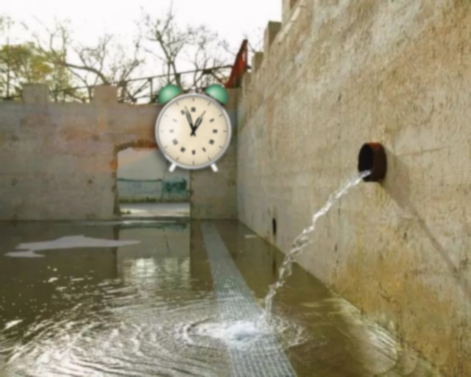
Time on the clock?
12:57
